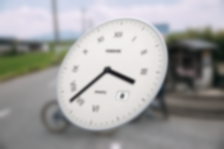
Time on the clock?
3:37
